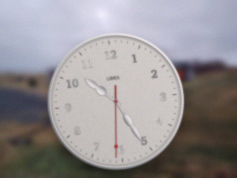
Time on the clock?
10:25:31
